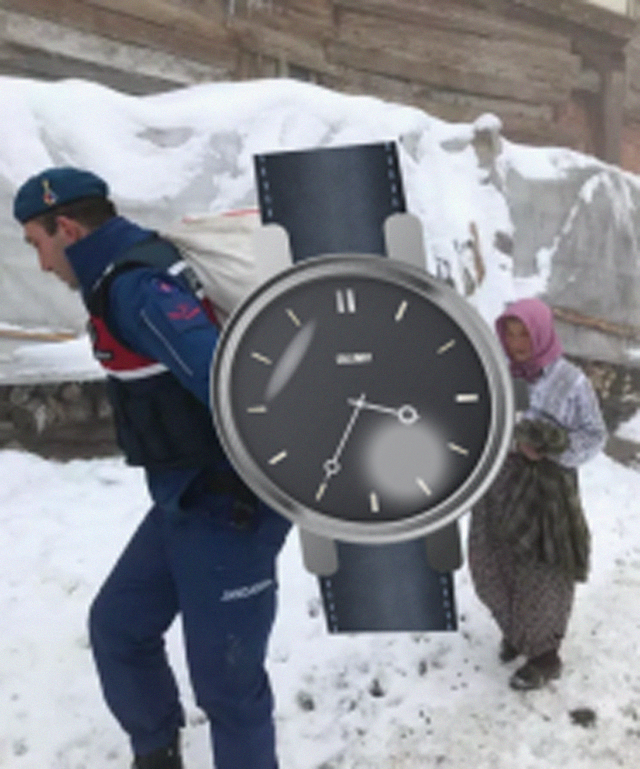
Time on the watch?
3:35
